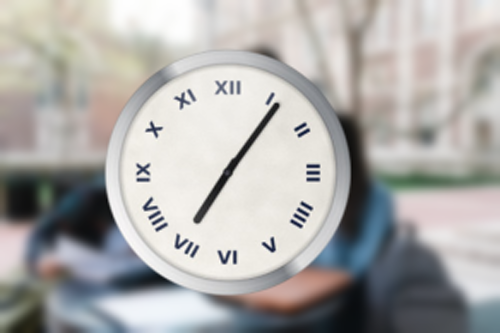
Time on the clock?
7:06
